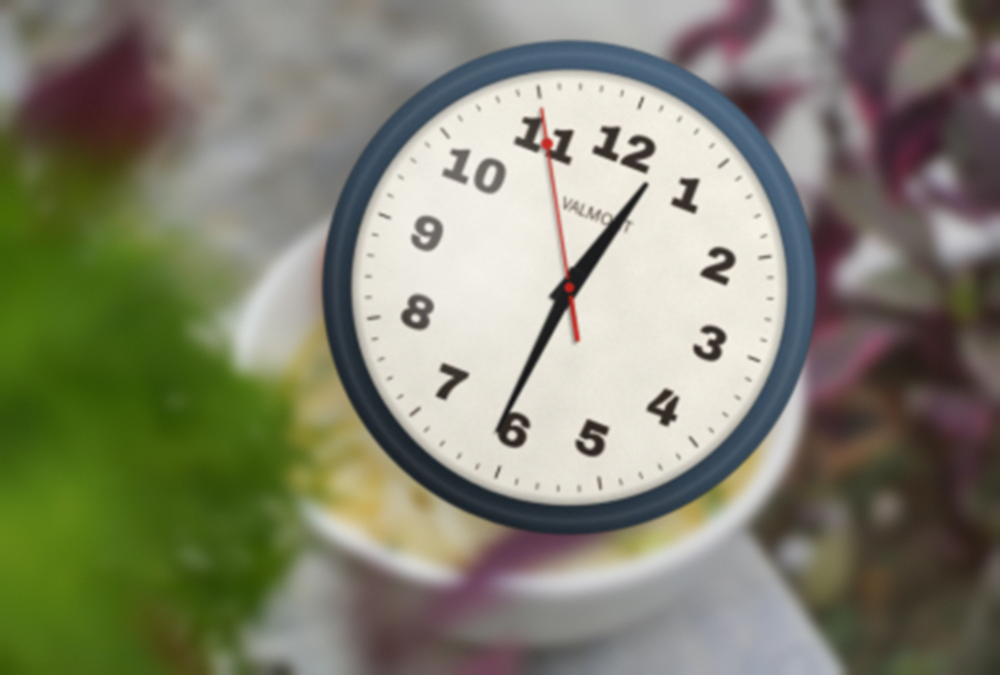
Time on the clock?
12:30:55
